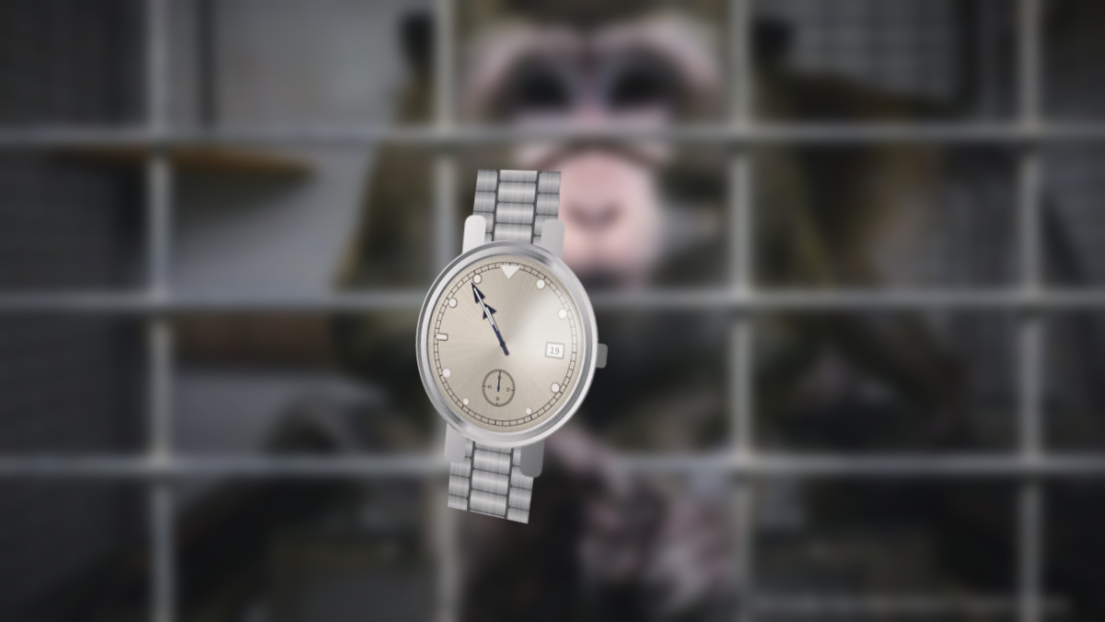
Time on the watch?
10:54
